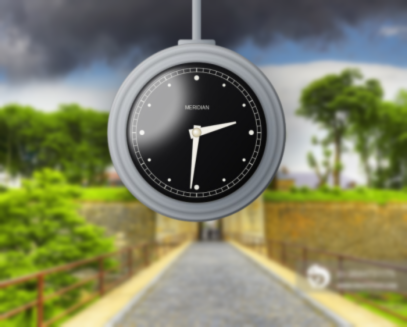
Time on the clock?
2:31
